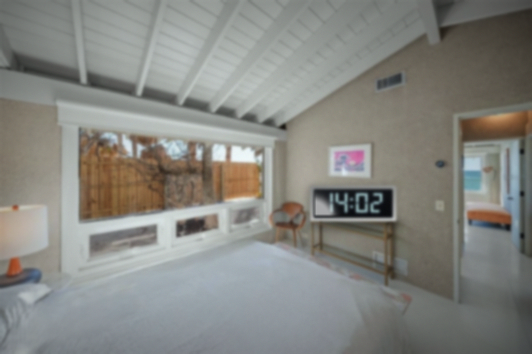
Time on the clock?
14:02
